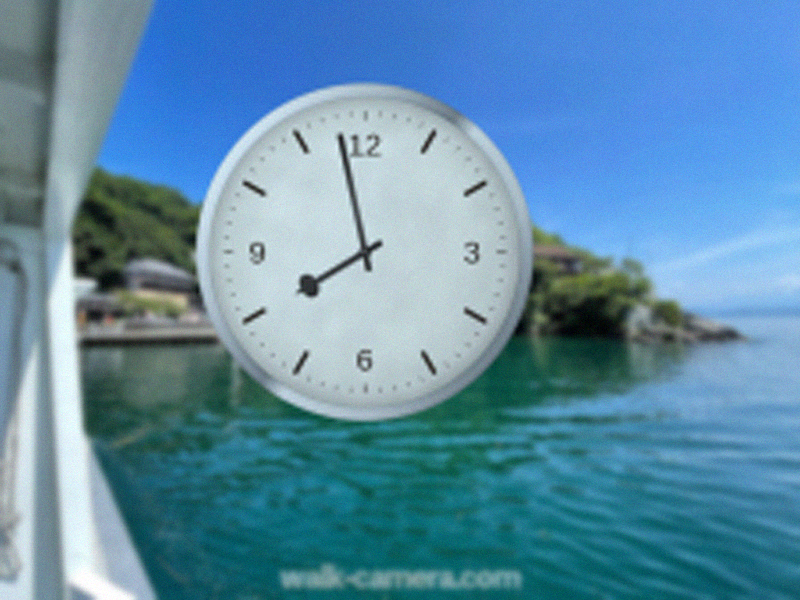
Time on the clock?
7:58
